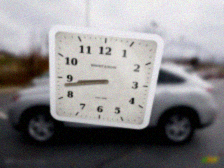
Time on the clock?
8:43
